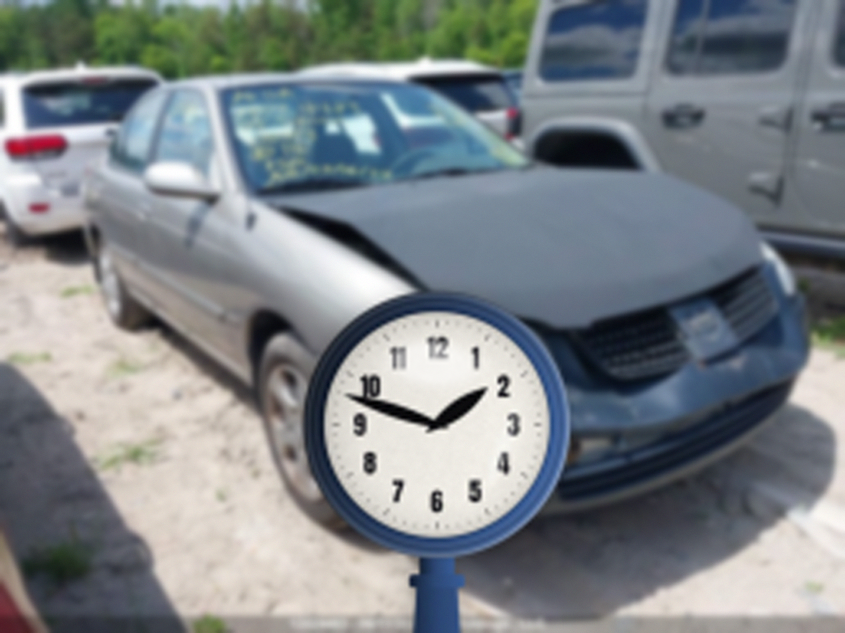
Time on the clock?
1:48
